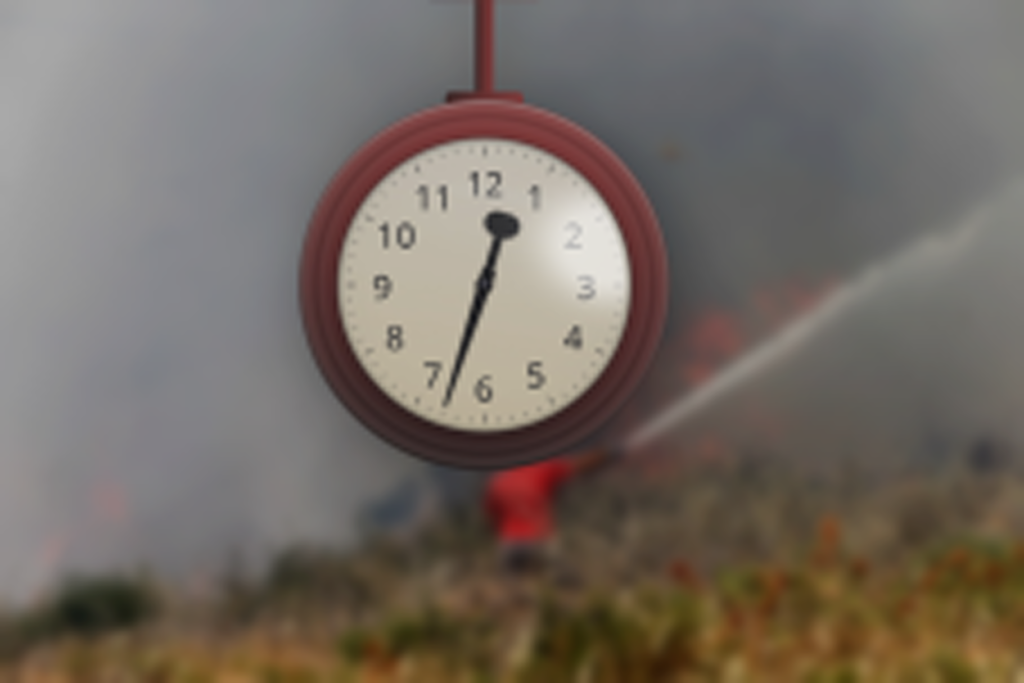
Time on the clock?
12:33
